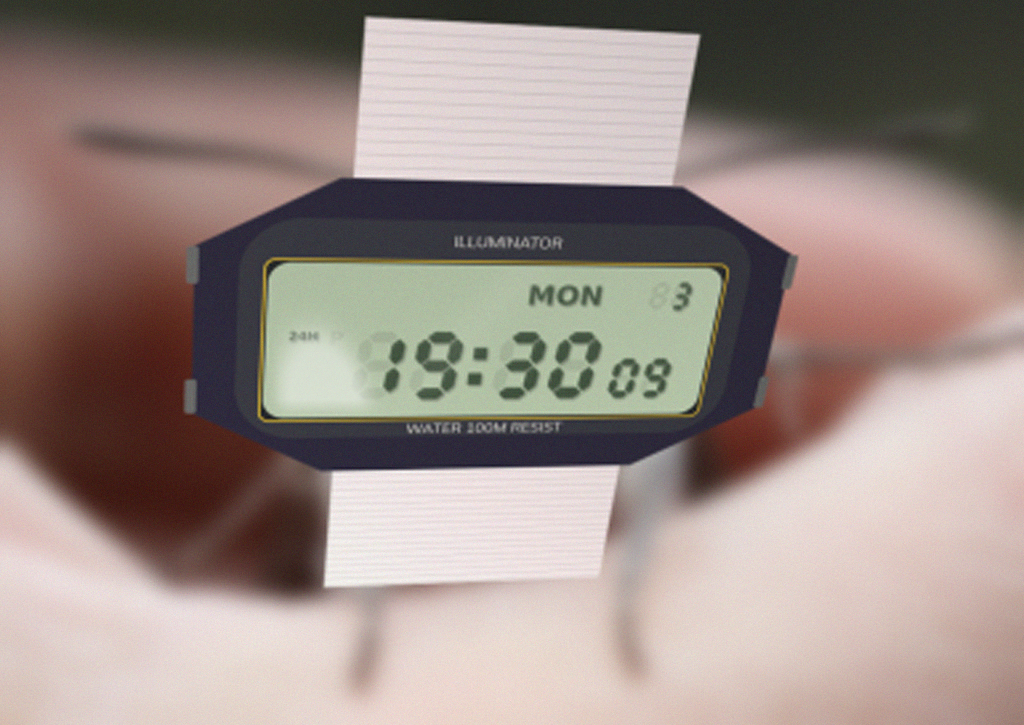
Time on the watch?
19:30:09
